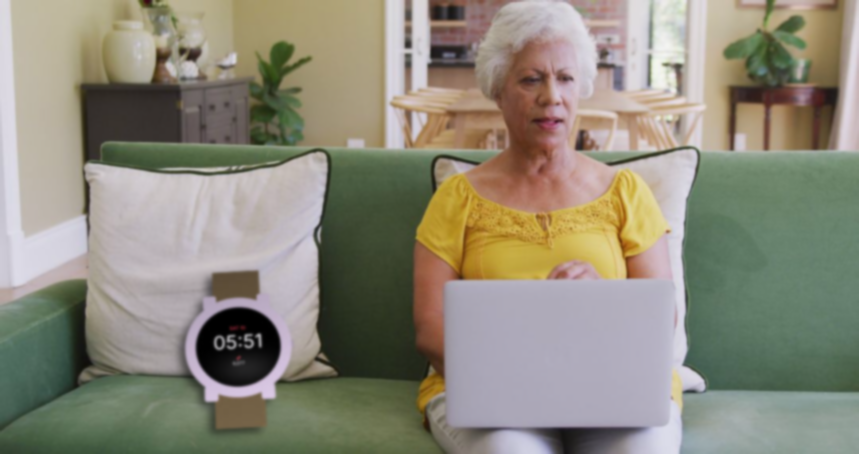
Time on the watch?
5:51
